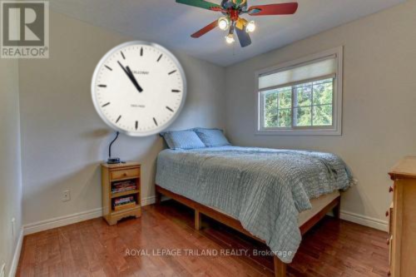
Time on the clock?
10:53
